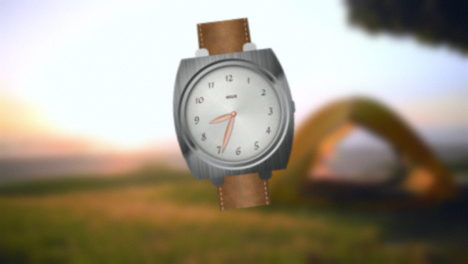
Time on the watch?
8:34
